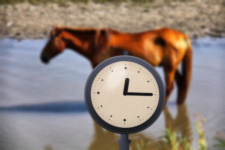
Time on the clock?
12:15
